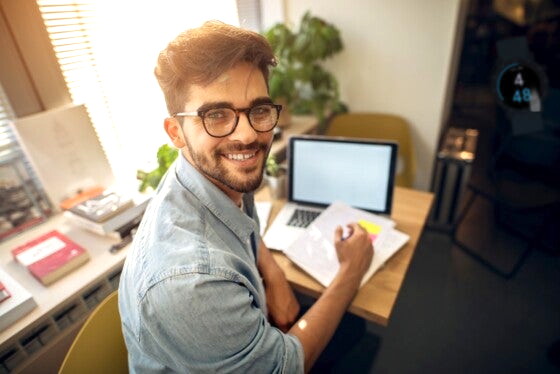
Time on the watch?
4:48
